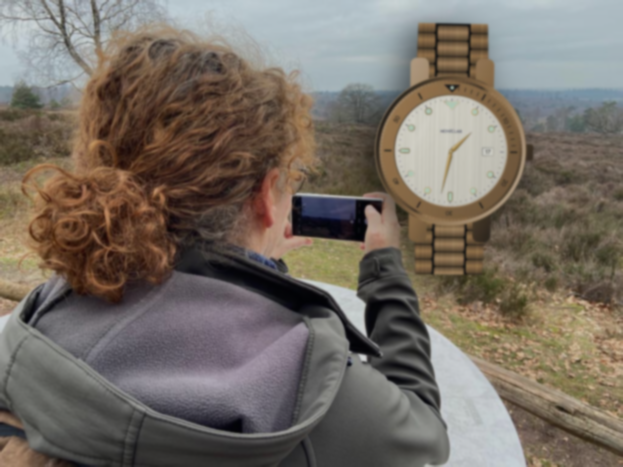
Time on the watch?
1:32
